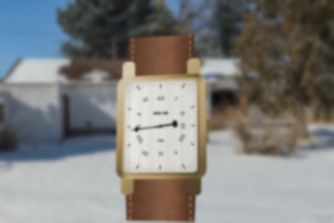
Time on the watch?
2:44
